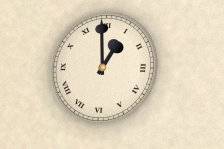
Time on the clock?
12:59
